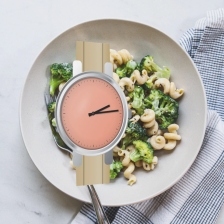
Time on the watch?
2:14
